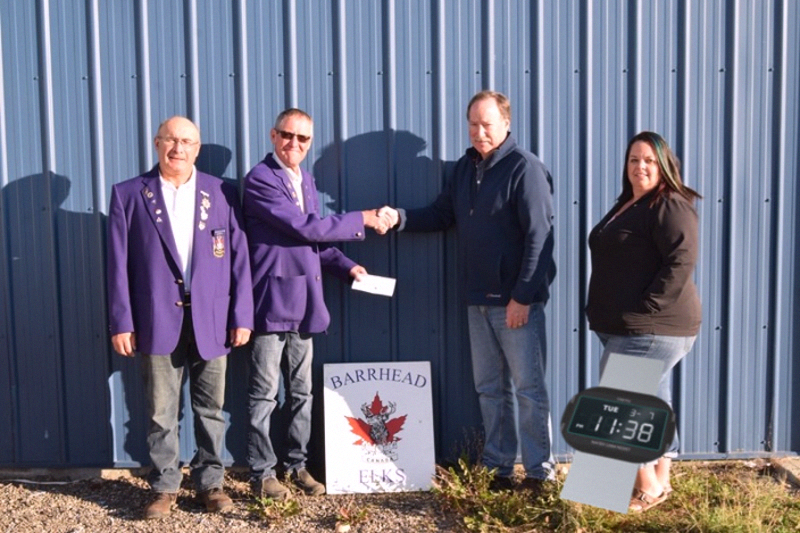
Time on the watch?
11:38
